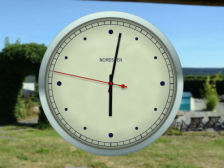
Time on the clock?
6:01:47
